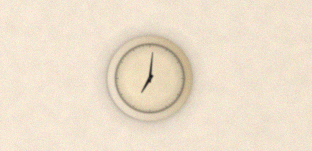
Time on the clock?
7:01
